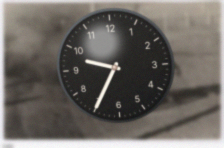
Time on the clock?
9:35
